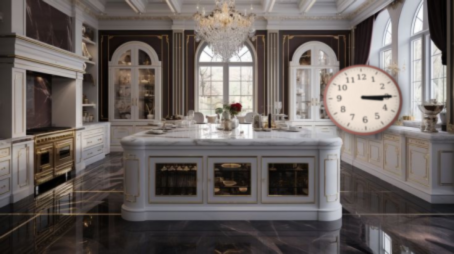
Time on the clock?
3:15
